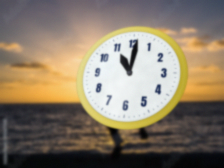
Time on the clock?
11:01
